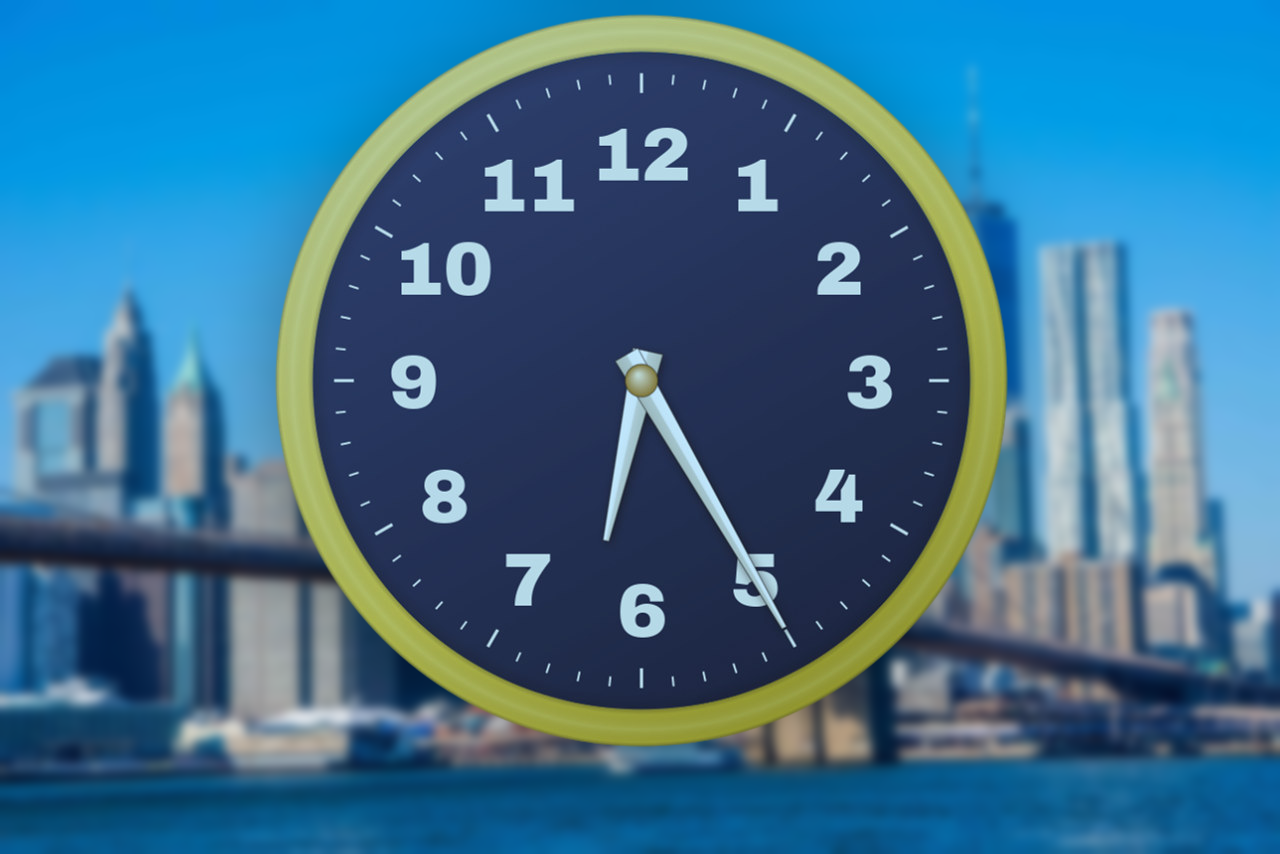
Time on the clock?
6:25
